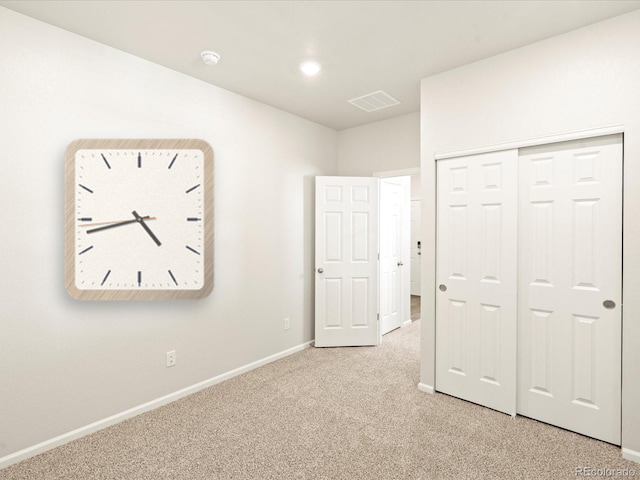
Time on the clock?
4:42:44
